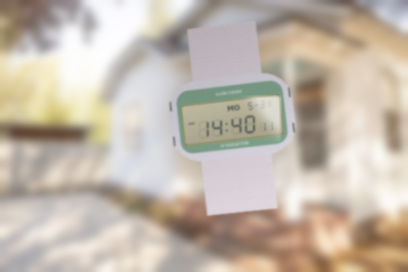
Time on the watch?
14:40
